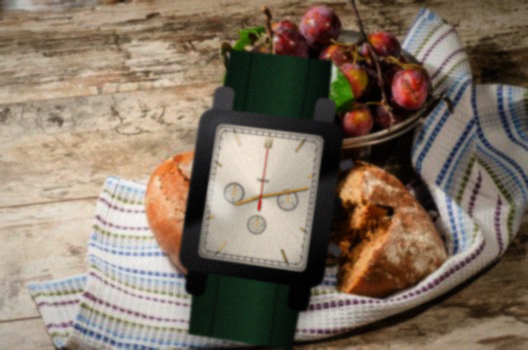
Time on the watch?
8:12
